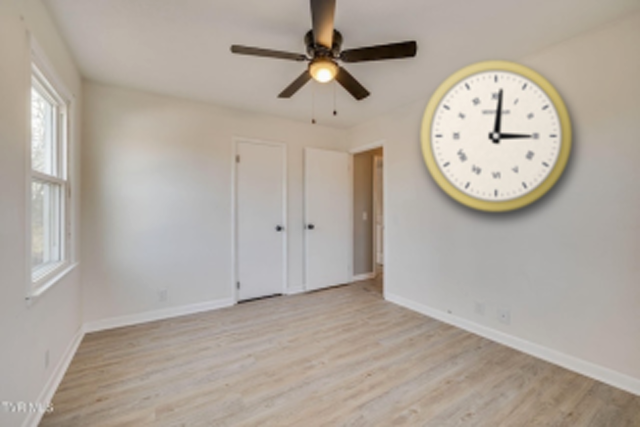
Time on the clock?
3:01
